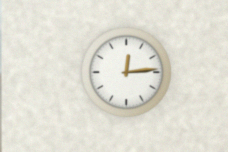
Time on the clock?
12:14
